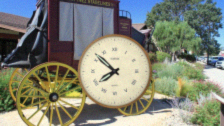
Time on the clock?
7:52
